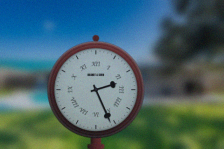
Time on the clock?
2:26
